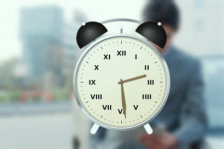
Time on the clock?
2:29
